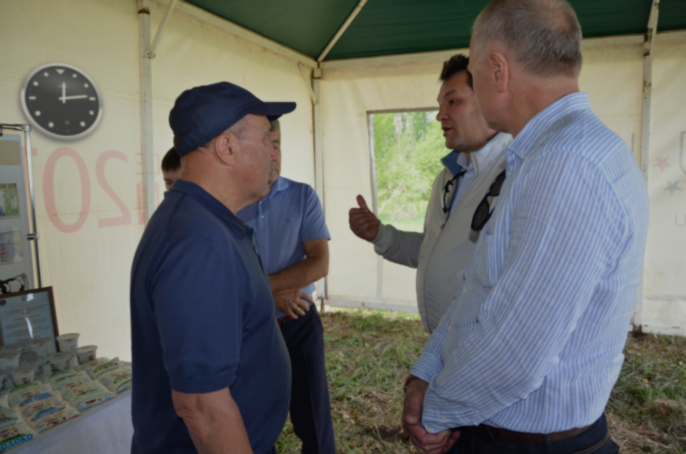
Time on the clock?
12:14
